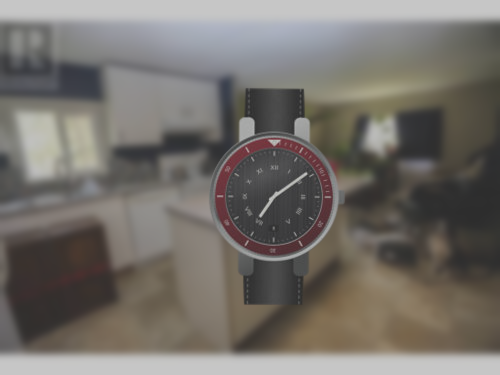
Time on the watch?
7:09
